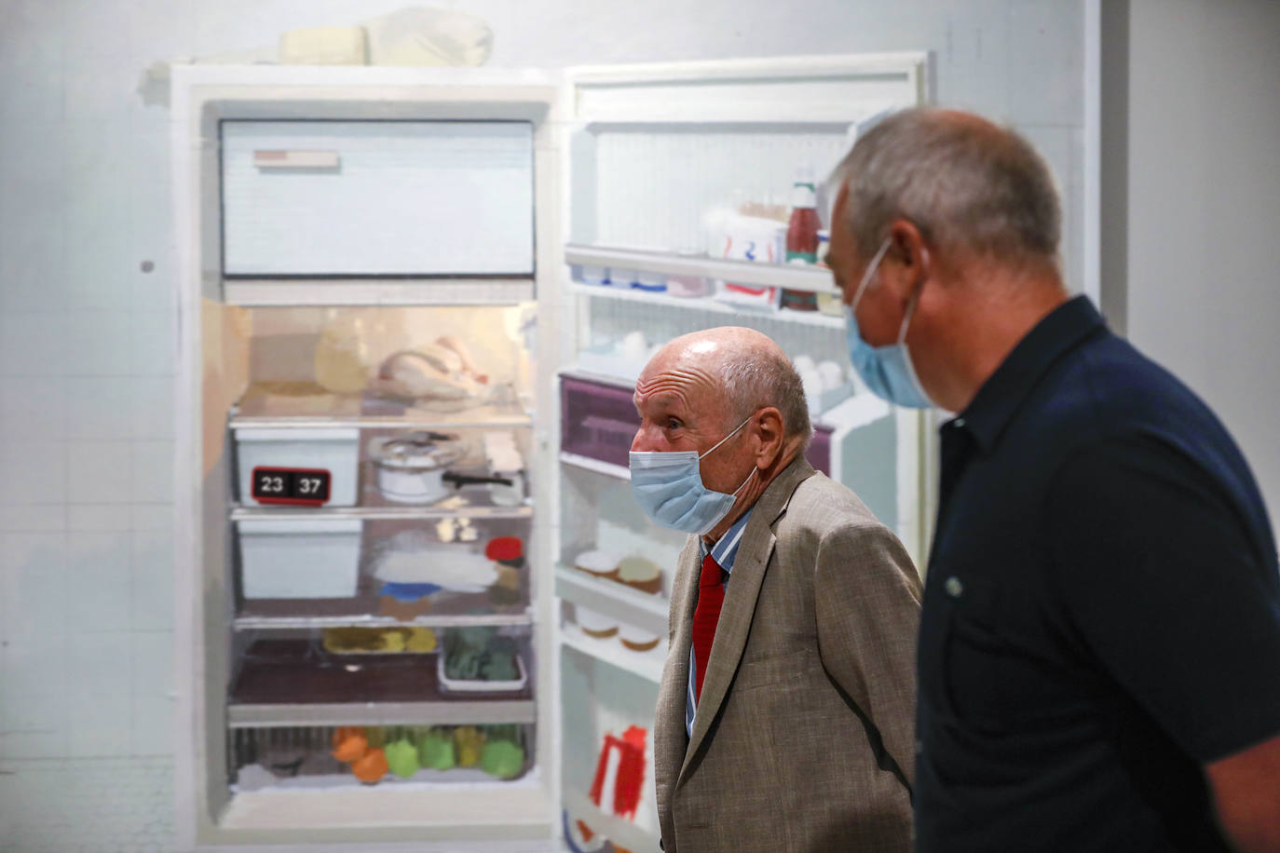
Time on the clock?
23:37
